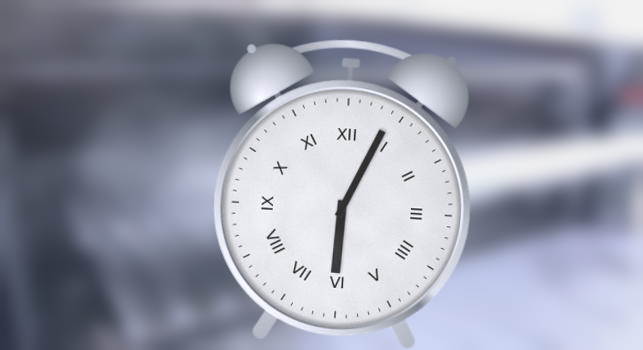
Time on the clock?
6:04
